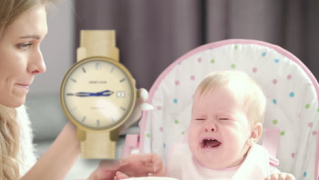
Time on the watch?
2:45
